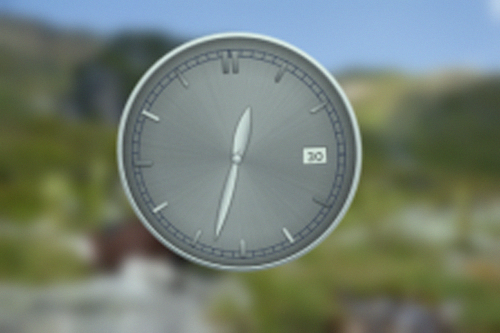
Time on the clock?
12:33
